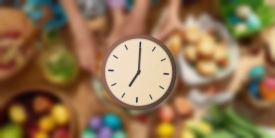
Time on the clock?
7:00
